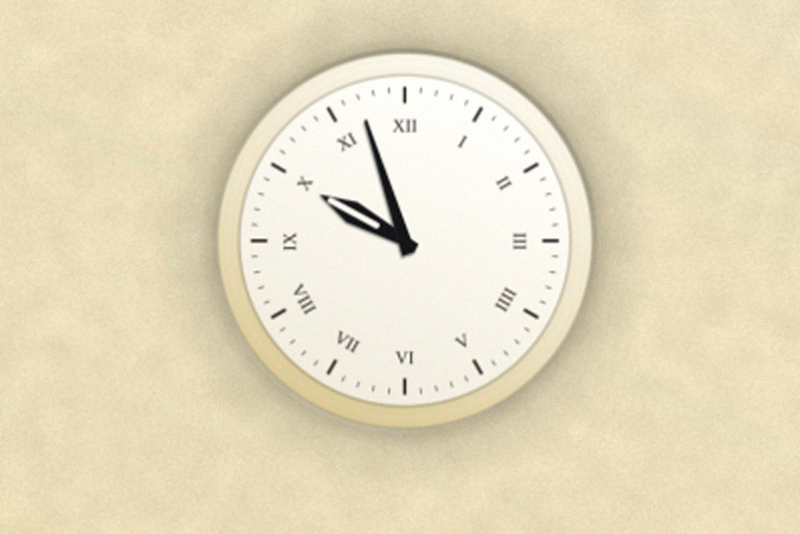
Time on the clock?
9:57
